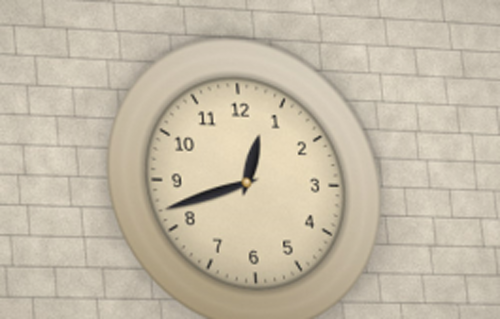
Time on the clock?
12:42
